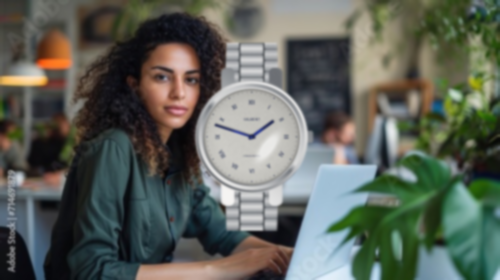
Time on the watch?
1:48
